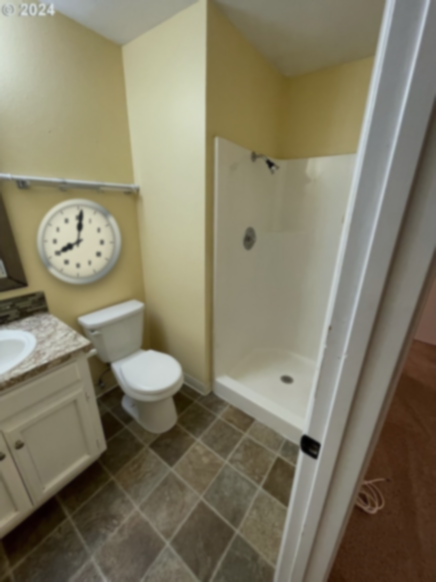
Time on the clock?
8:01
